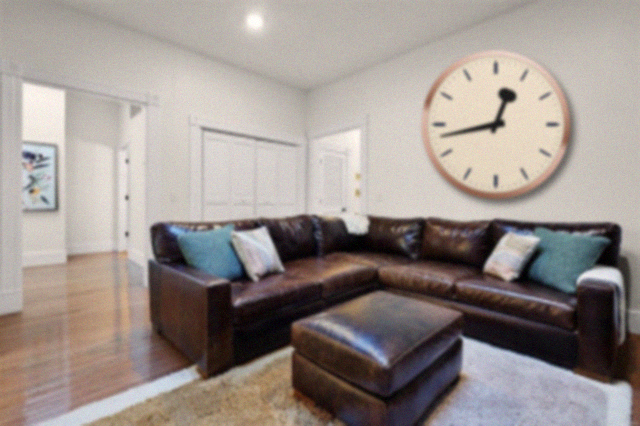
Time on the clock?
12:43
